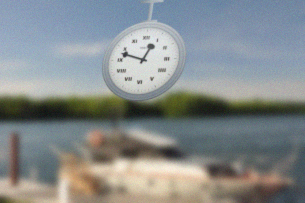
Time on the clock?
12:48
